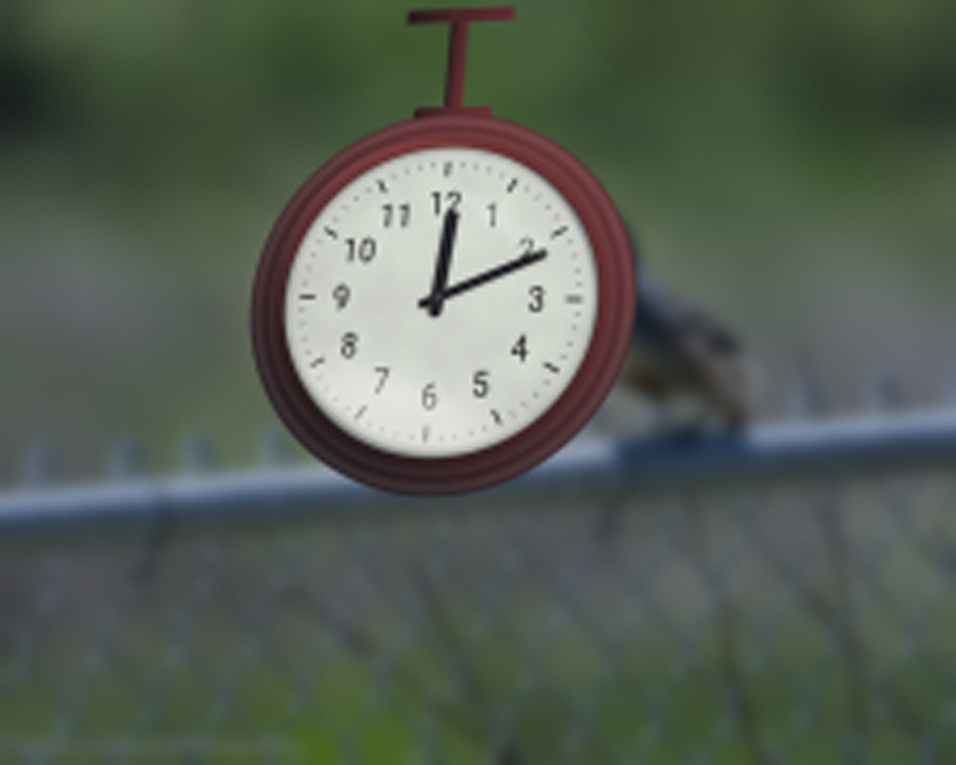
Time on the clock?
12:11
